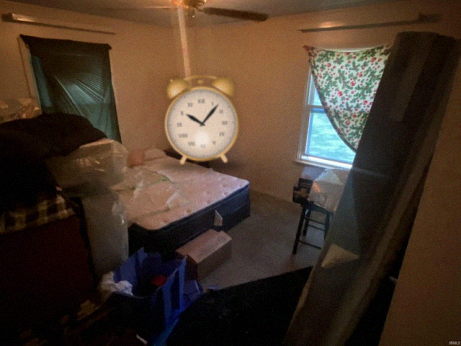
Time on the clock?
10:07
